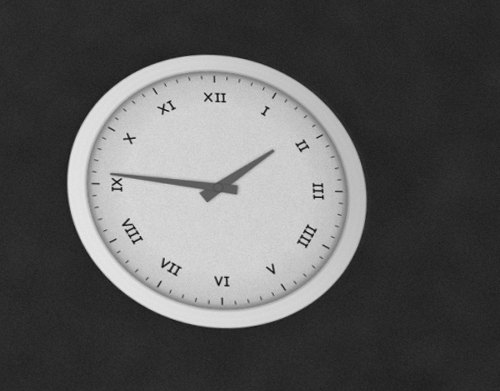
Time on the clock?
1:46
